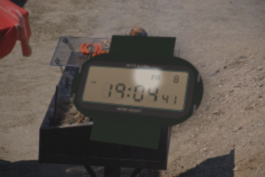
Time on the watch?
19:04:41
